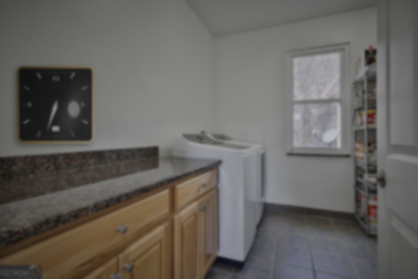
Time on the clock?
6:33
